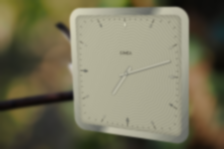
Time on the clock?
7:12
